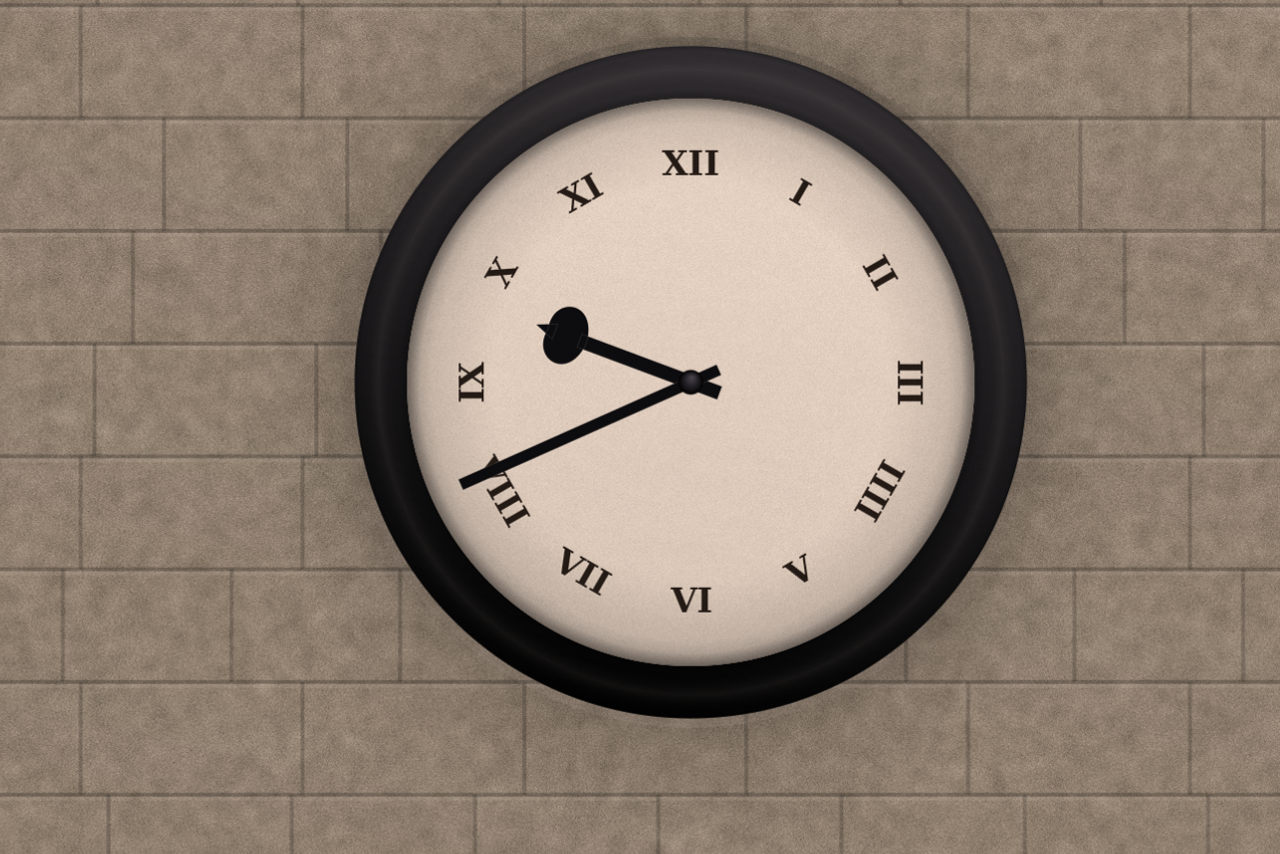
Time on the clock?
9:41
